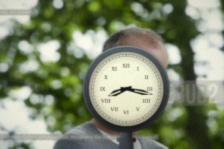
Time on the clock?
8:17
